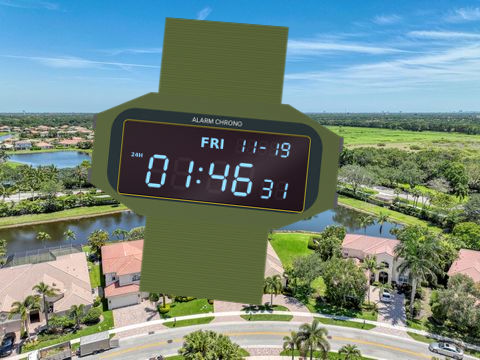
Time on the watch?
1:46:31
